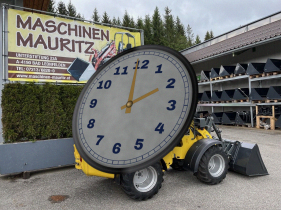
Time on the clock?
1:59
